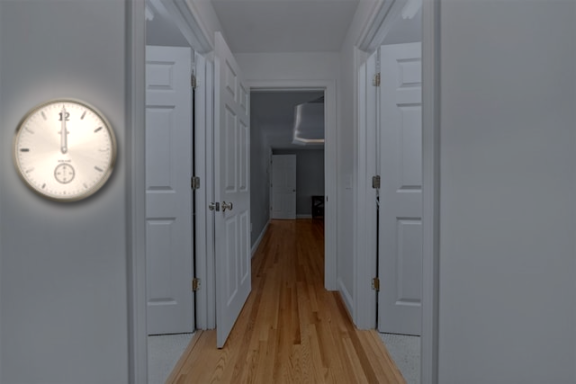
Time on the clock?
12:00
